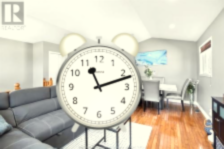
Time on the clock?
11:12
